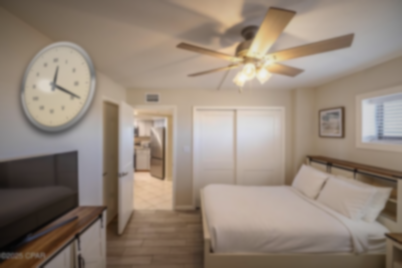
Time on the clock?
12:19
